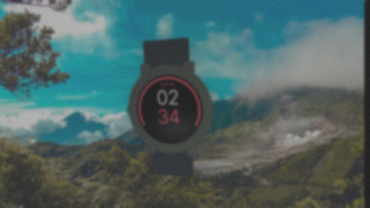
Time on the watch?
2:34
